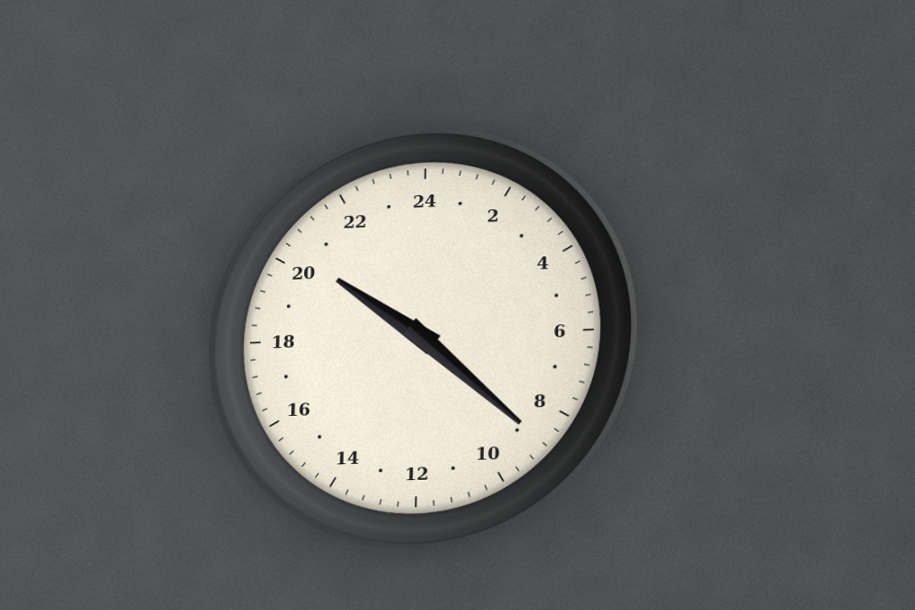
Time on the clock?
20:22
